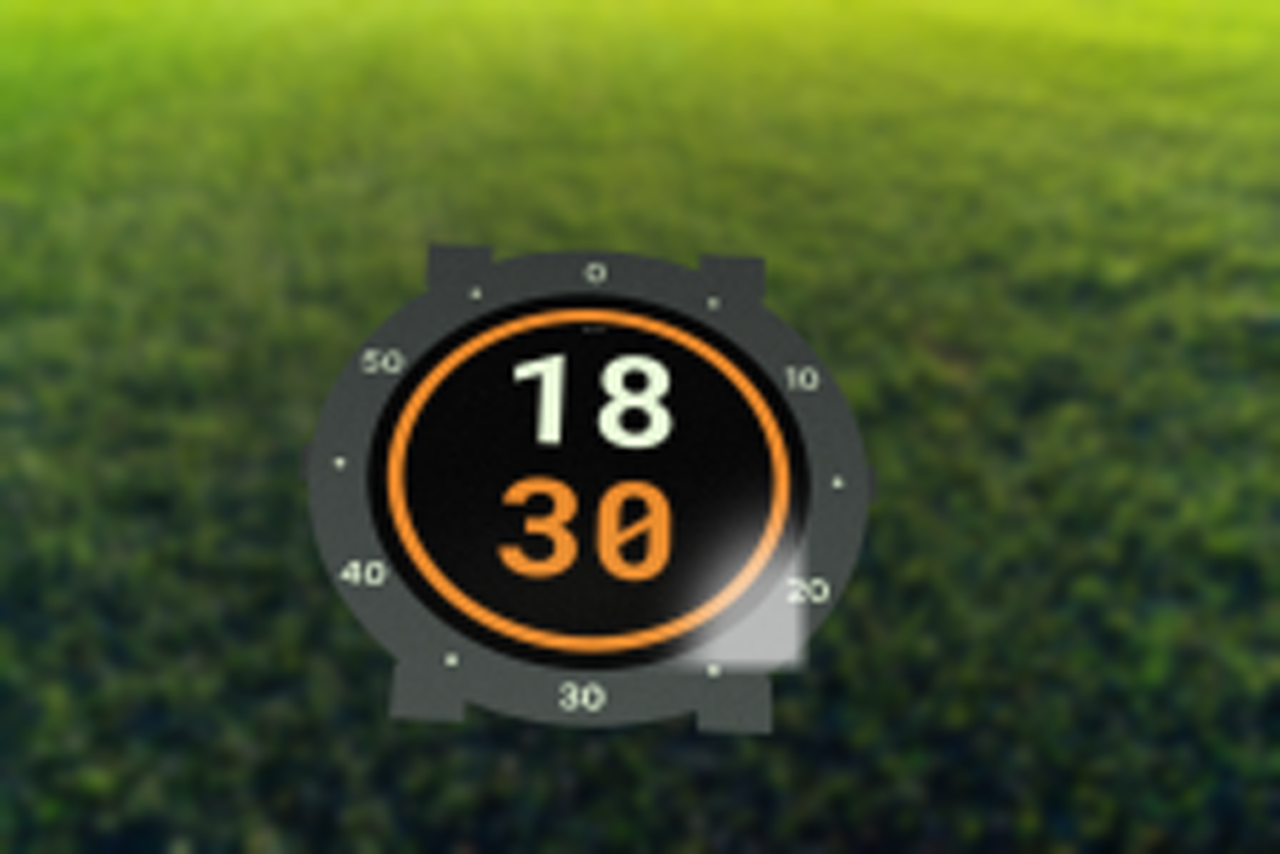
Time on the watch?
18:30
